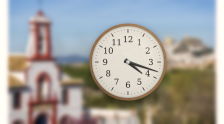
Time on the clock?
4:18
